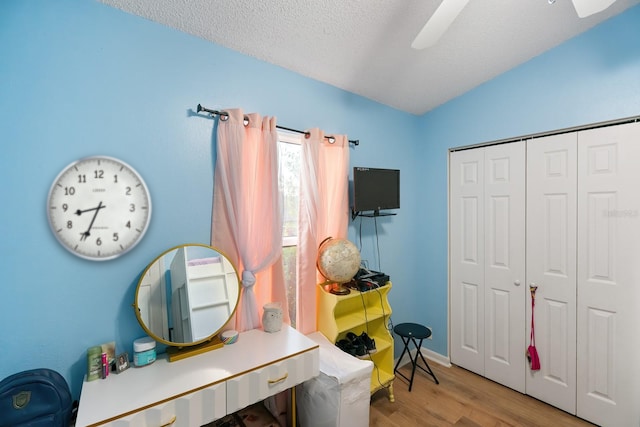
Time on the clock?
8:34
